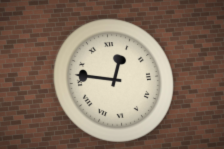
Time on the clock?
12:47
